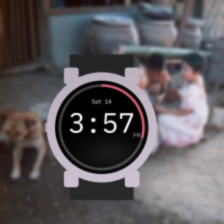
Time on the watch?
3:57
